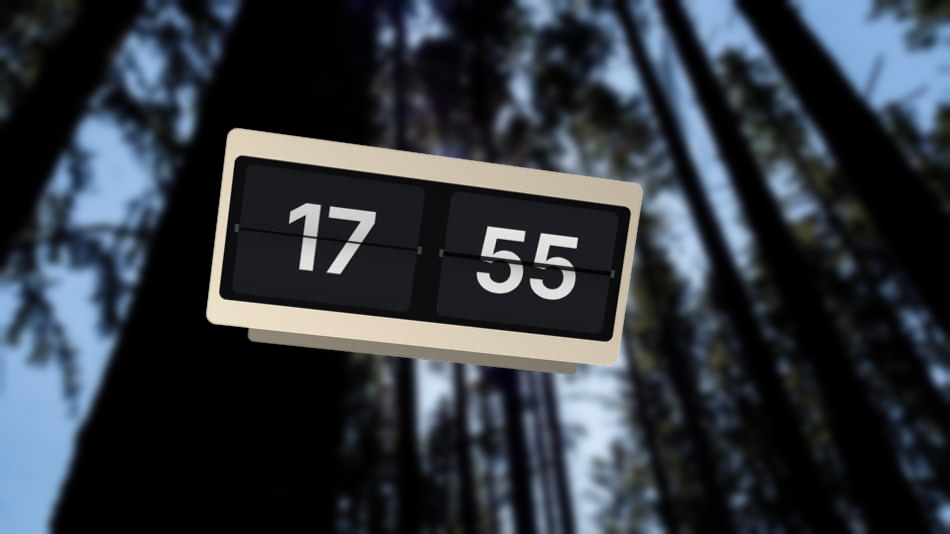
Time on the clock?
17:55
